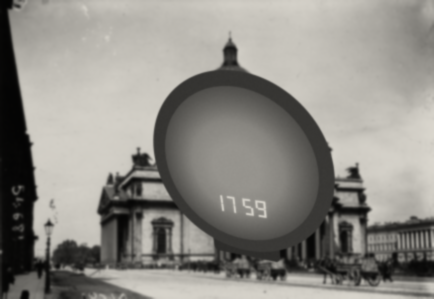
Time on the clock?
17:59
